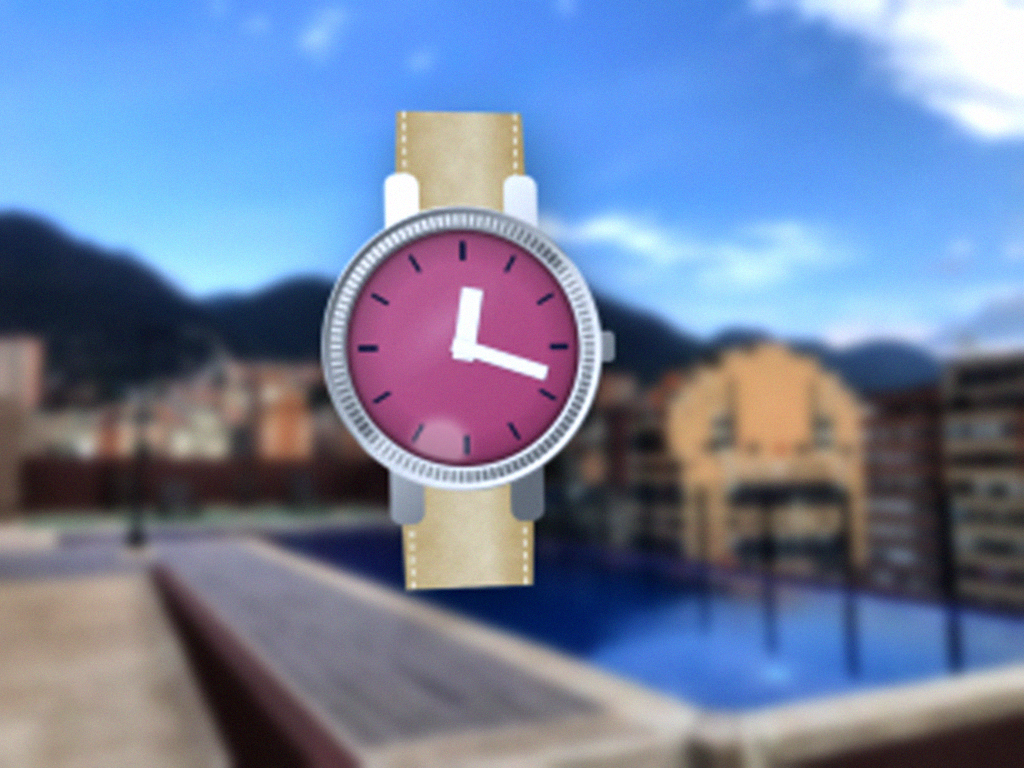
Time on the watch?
12:18
